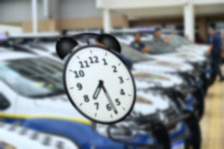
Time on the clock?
7:28
